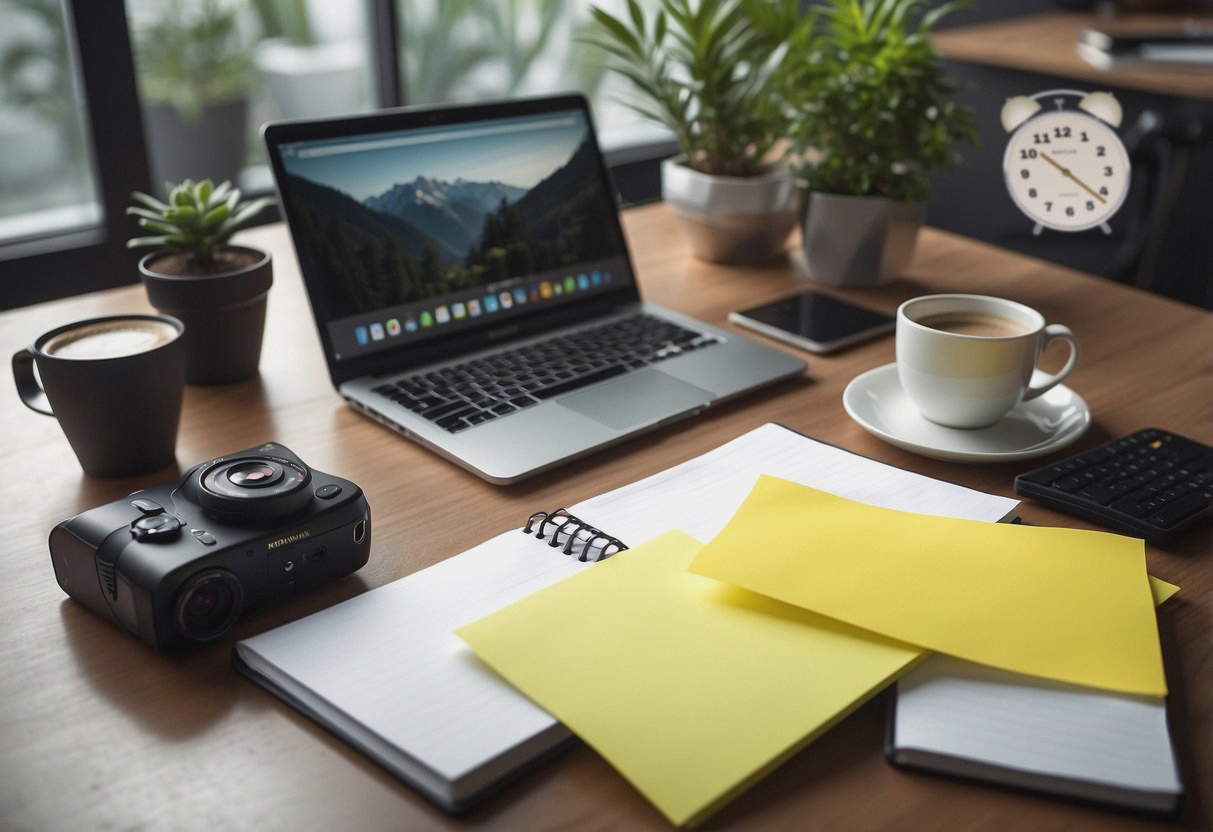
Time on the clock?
10:22
